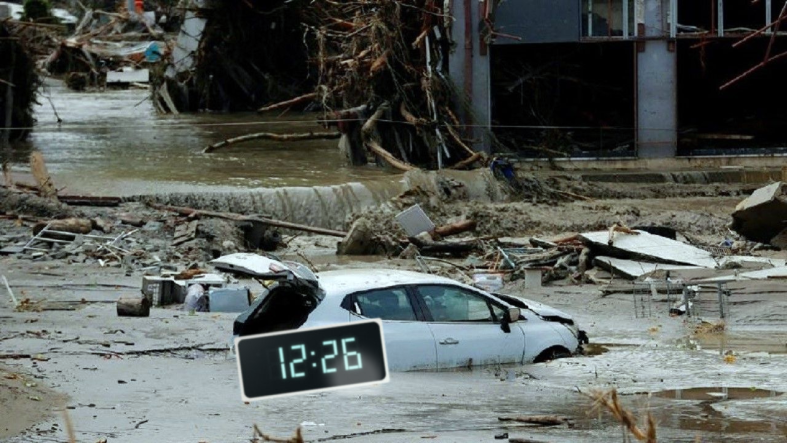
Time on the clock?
12:26
